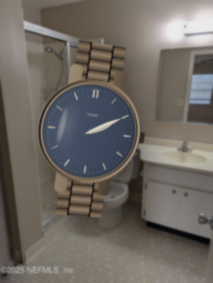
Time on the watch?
2:10
